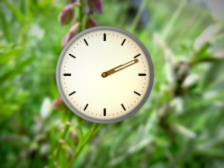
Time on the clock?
2:11
